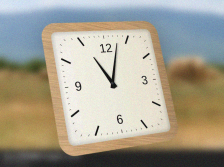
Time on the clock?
11:03
